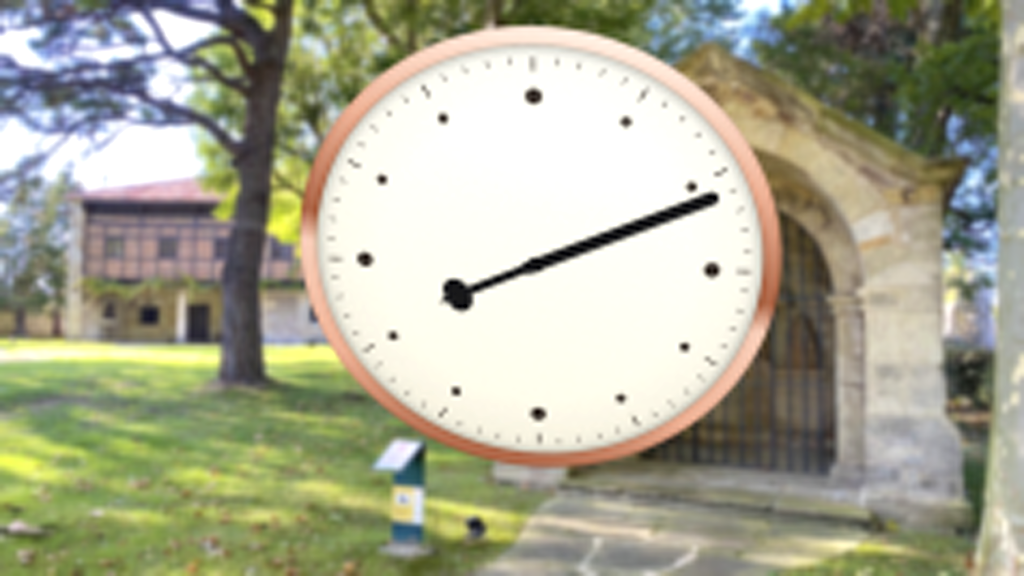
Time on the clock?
8:11
